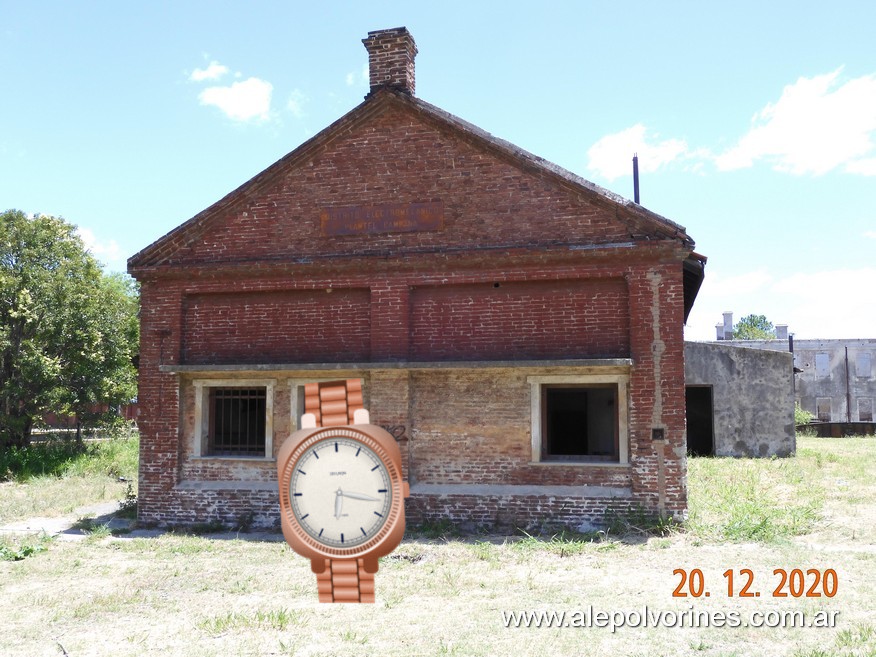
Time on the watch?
6:17
